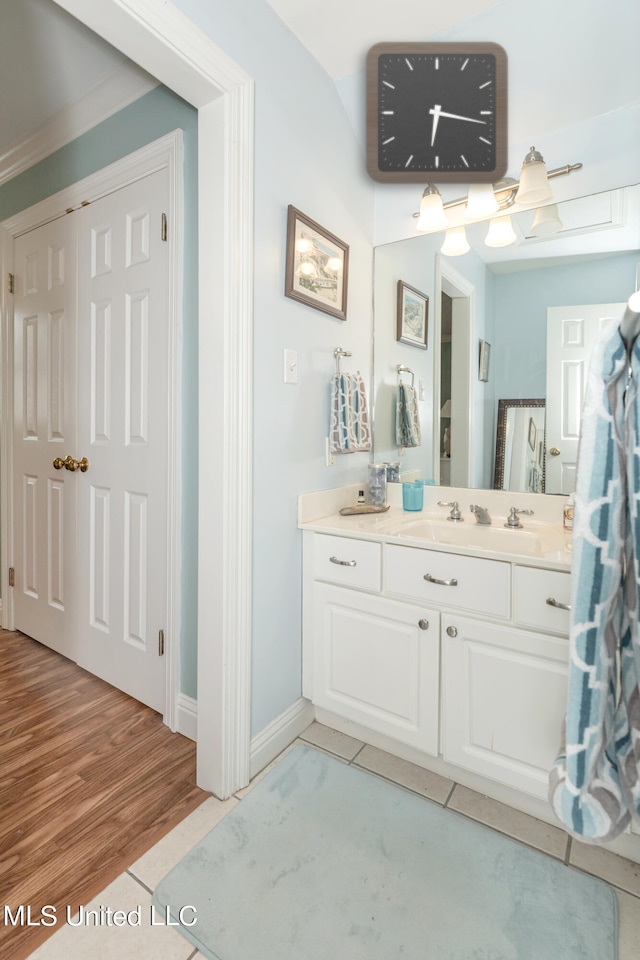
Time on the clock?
6:17
